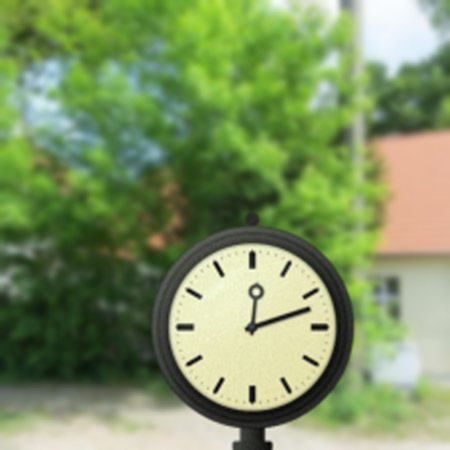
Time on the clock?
12:12
